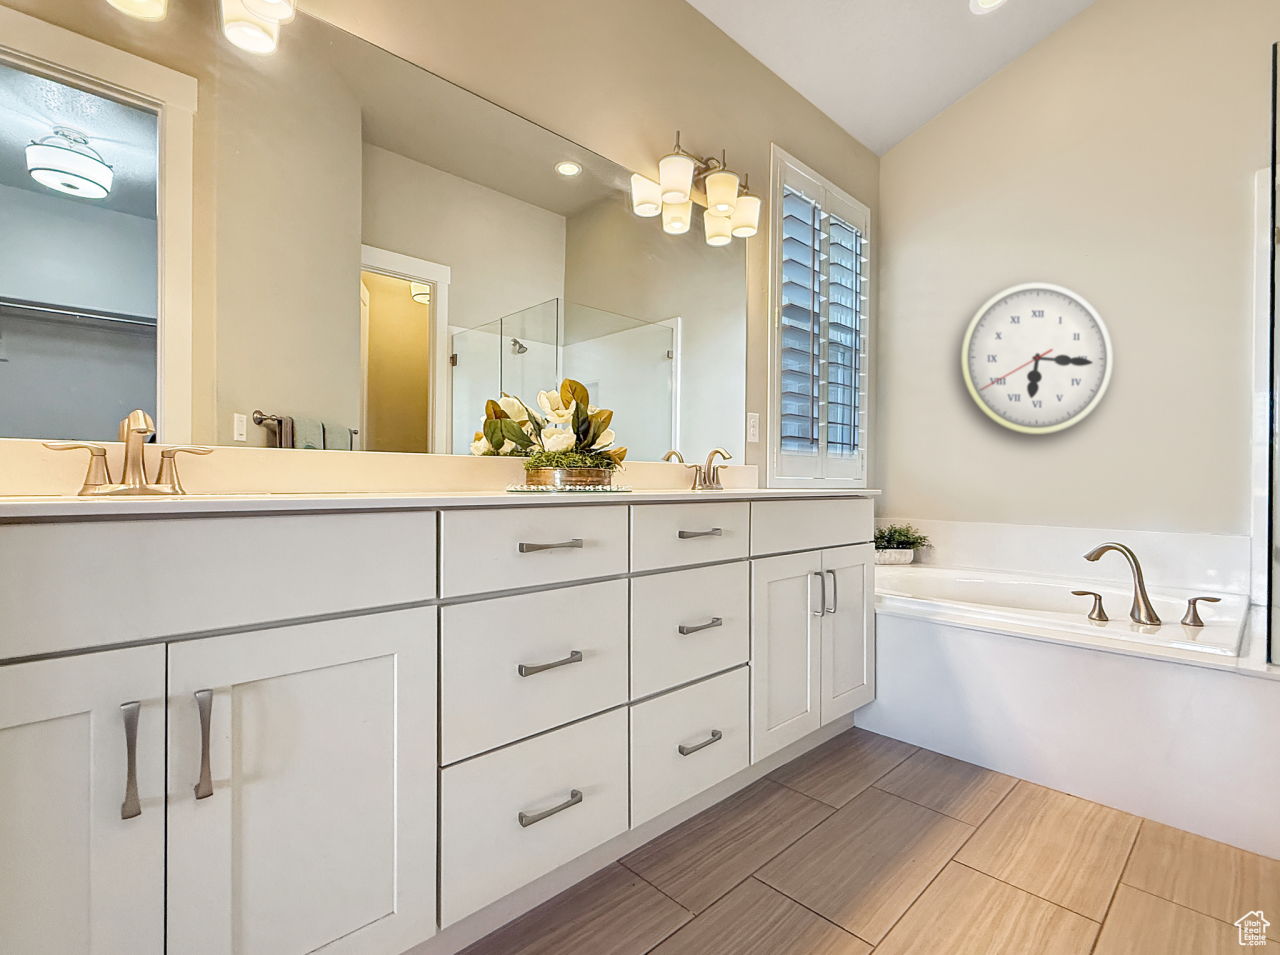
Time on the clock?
6:15:40
